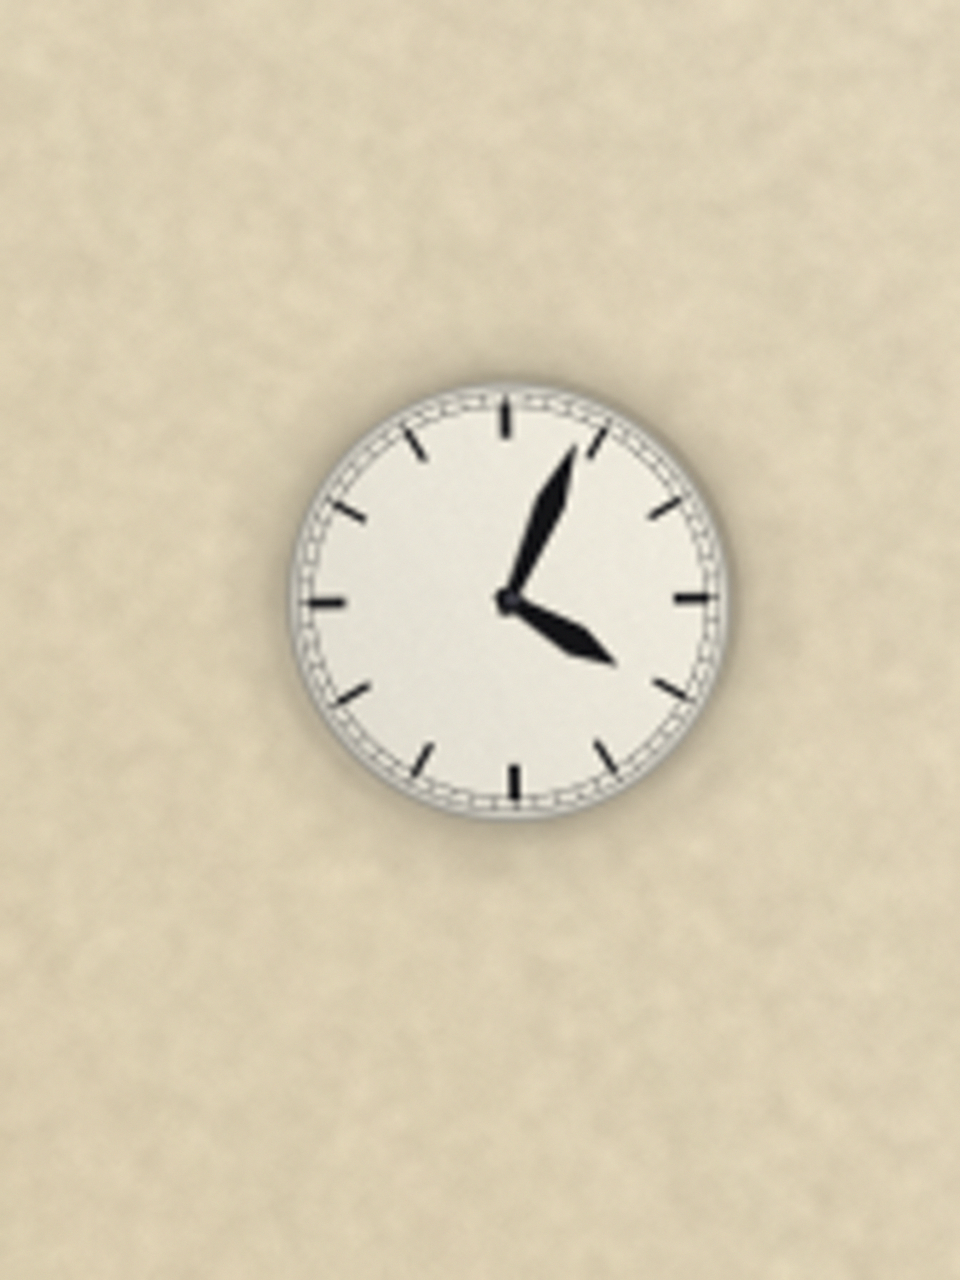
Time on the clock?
4:04
